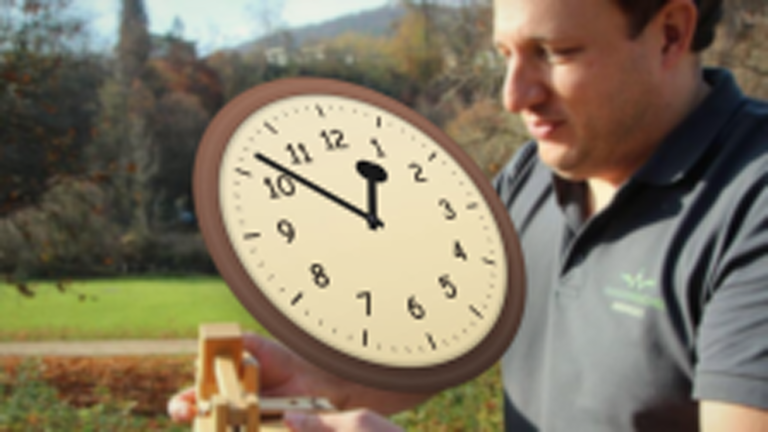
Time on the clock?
12:52
